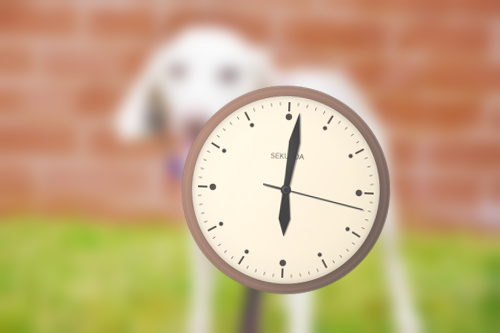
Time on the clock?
6:01:17
